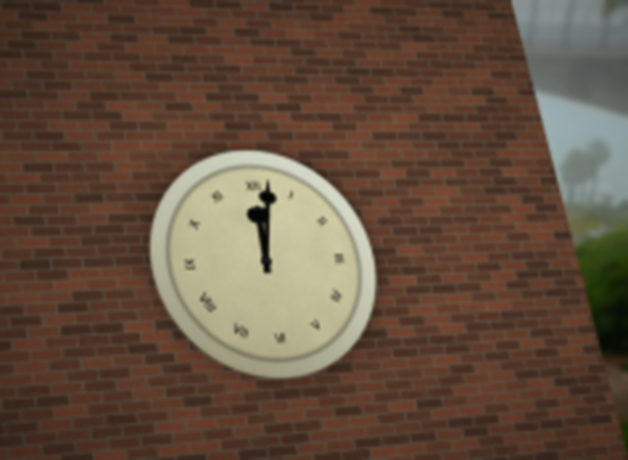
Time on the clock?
12:02
